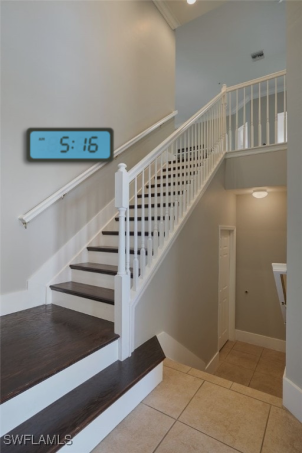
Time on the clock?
5:16
